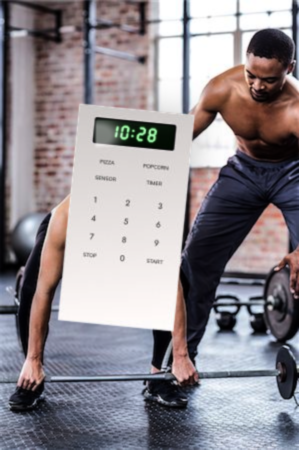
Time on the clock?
10:28
